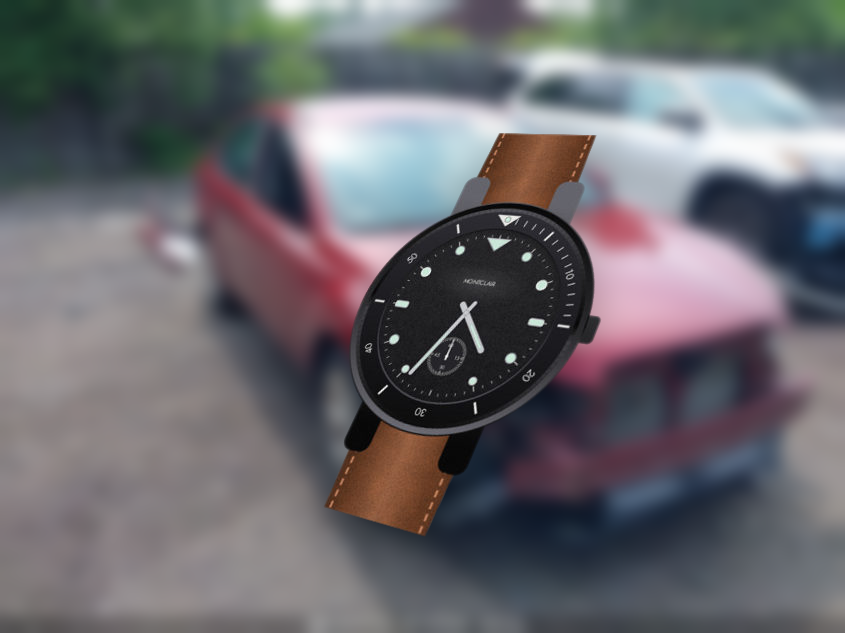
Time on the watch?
4:34
